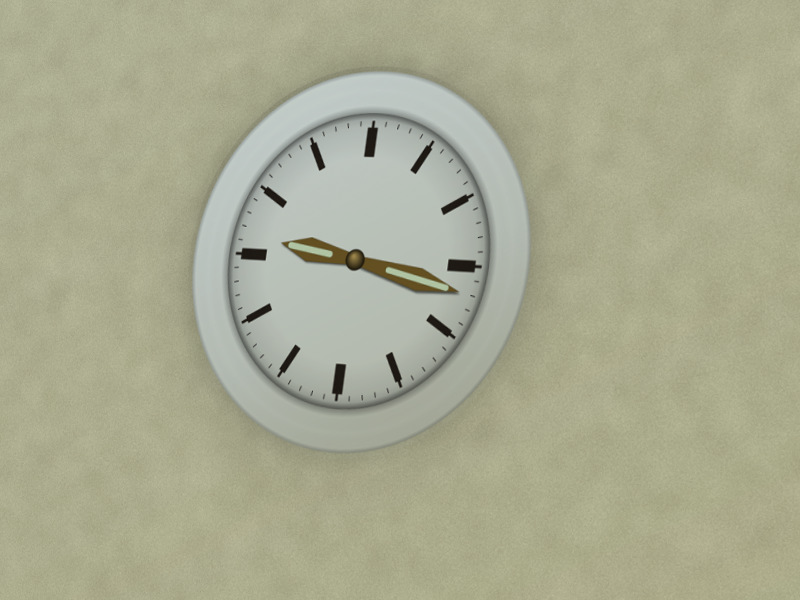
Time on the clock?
9:17
